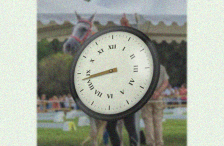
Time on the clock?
8:43
